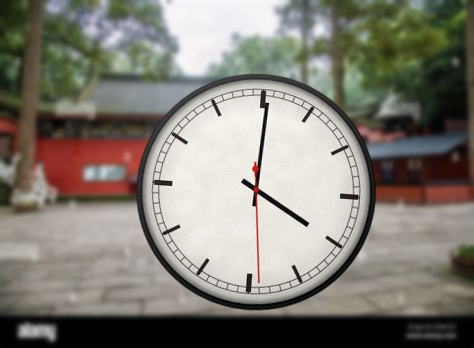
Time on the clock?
4:00:29
